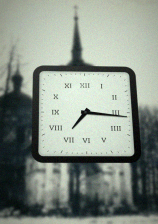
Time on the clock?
7:16
